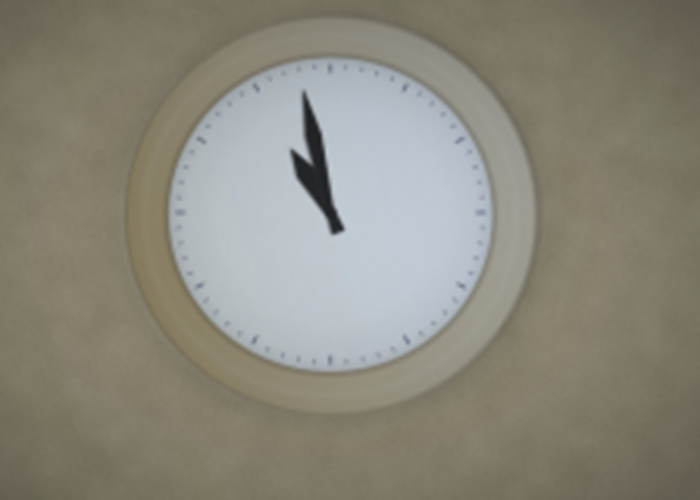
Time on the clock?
10:58
